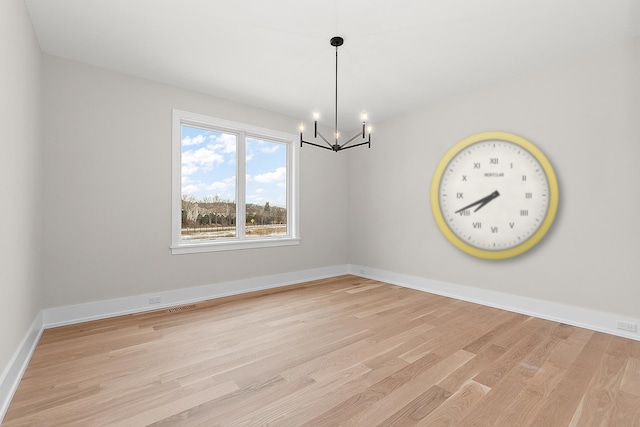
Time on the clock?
7:41
